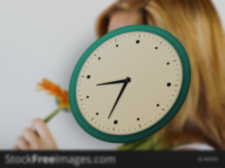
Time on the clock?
8:32
